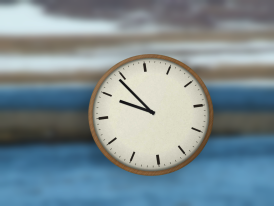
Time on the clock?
9:54
